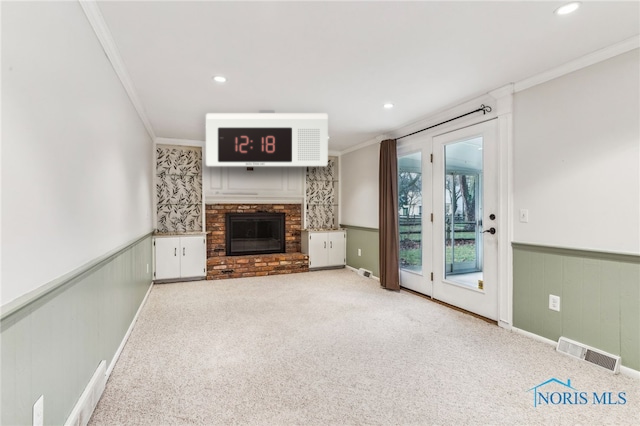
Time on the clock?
12:18
